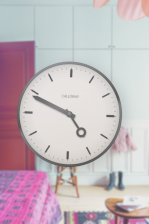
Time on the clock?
4:49
